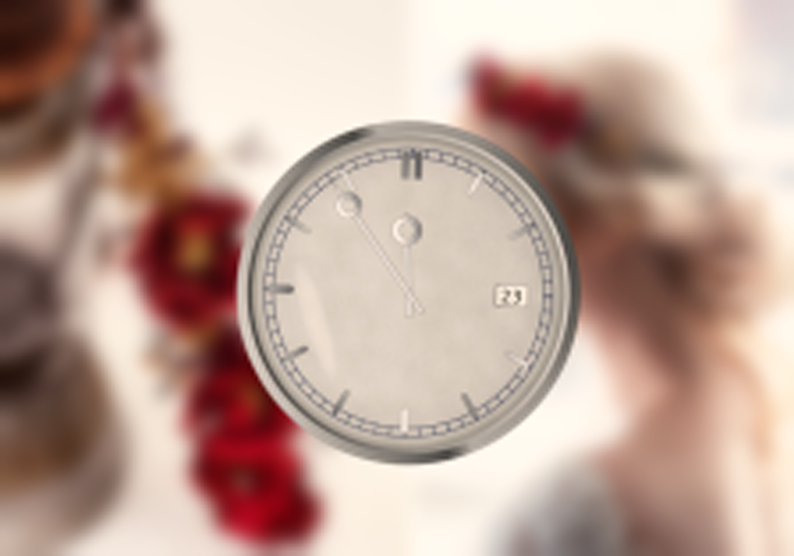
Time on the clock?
11:54
